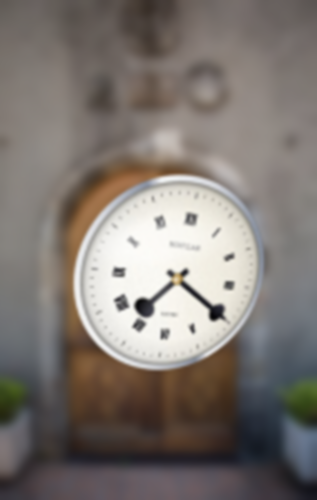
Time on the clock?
7:20
